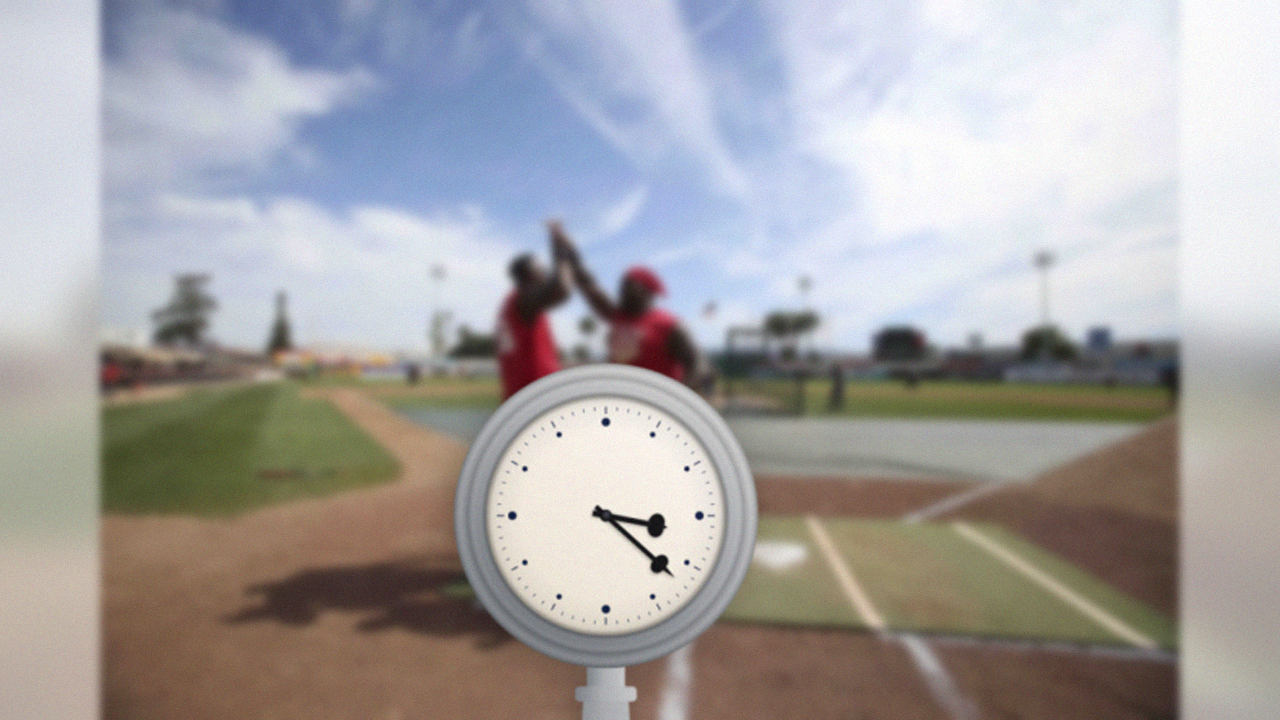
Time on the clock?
3:22
